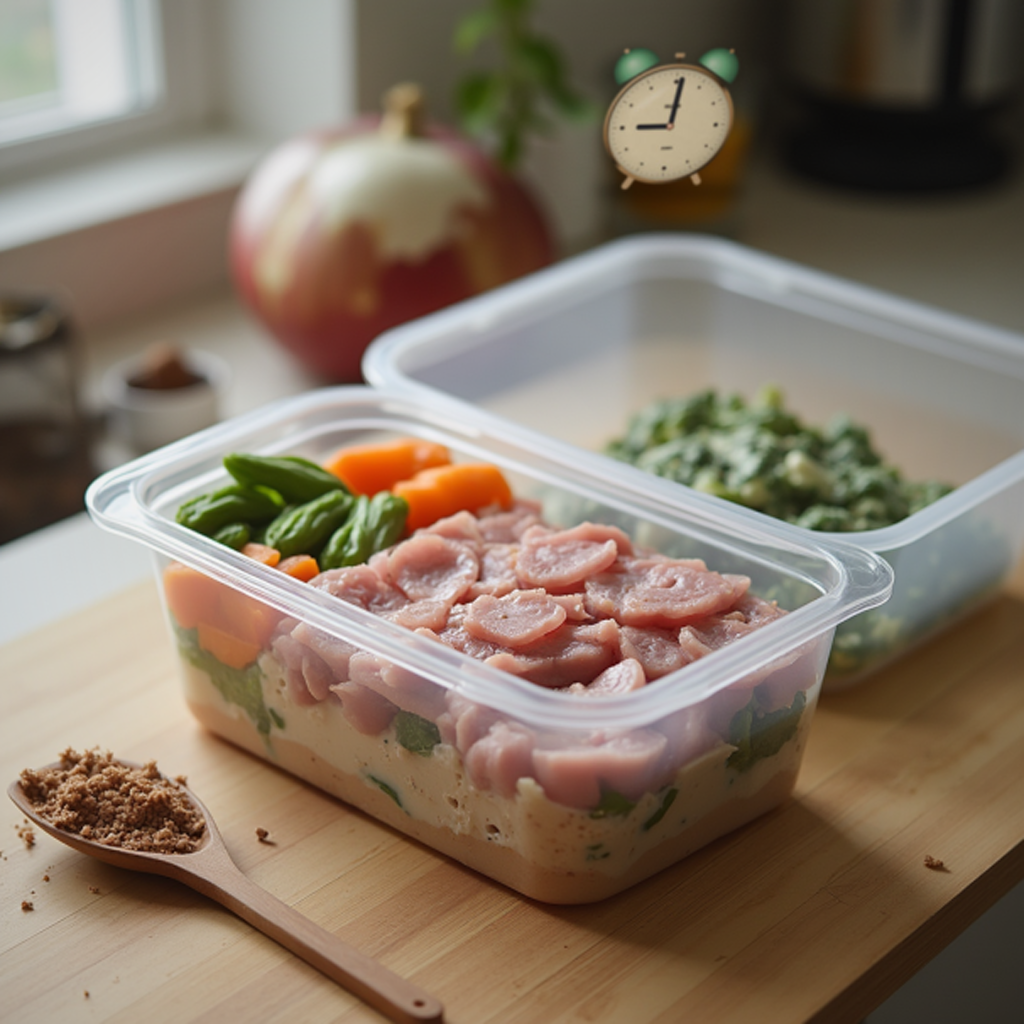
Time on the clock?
9:01
